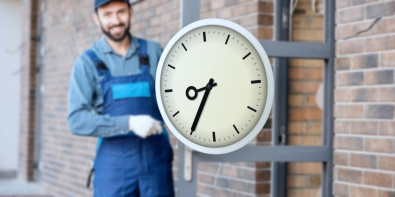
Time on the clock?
8:35
